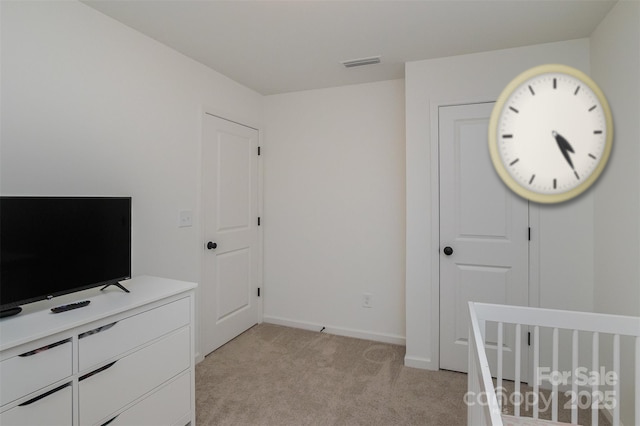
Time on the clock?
4:25
